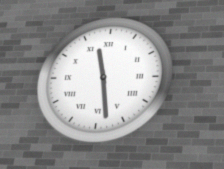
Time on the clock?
11:28
